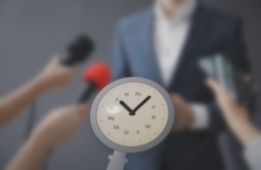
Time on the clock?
10:05
